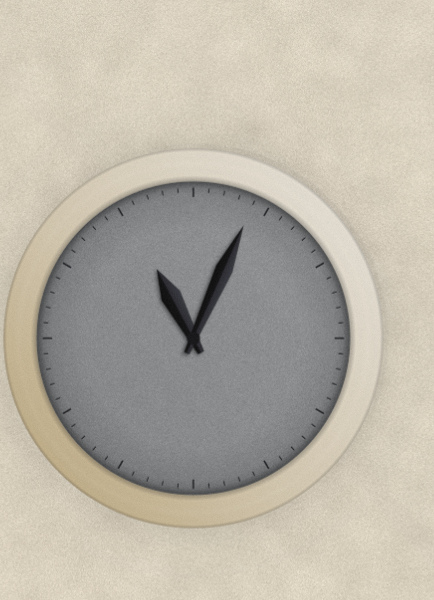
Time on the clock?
11:04
